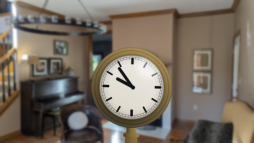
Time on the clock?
9:54
